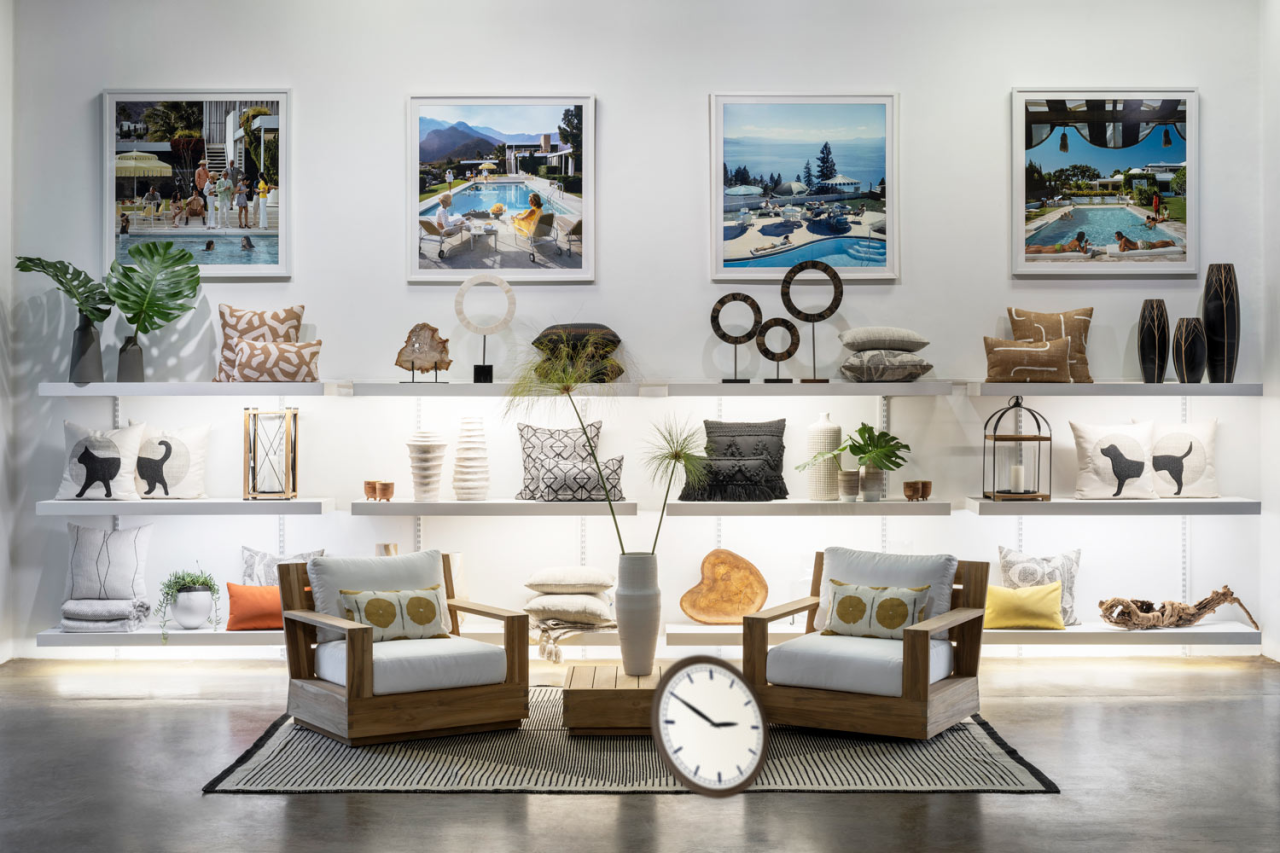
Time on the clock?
2:50
